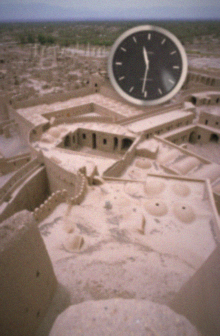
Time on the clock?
11:31
